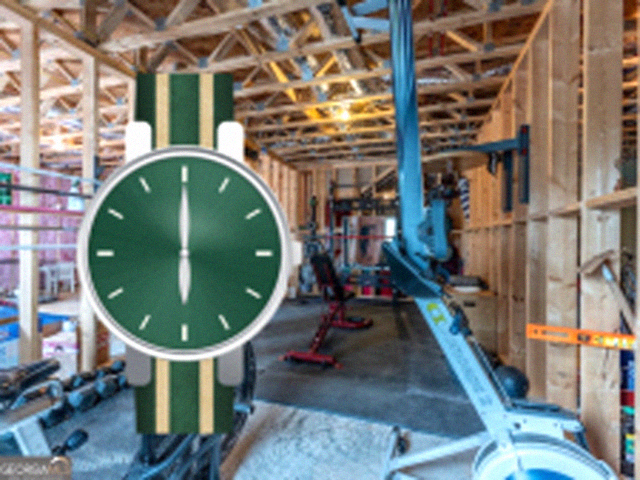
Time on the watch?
6:00
